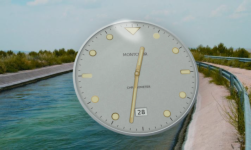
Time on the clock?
12:32
